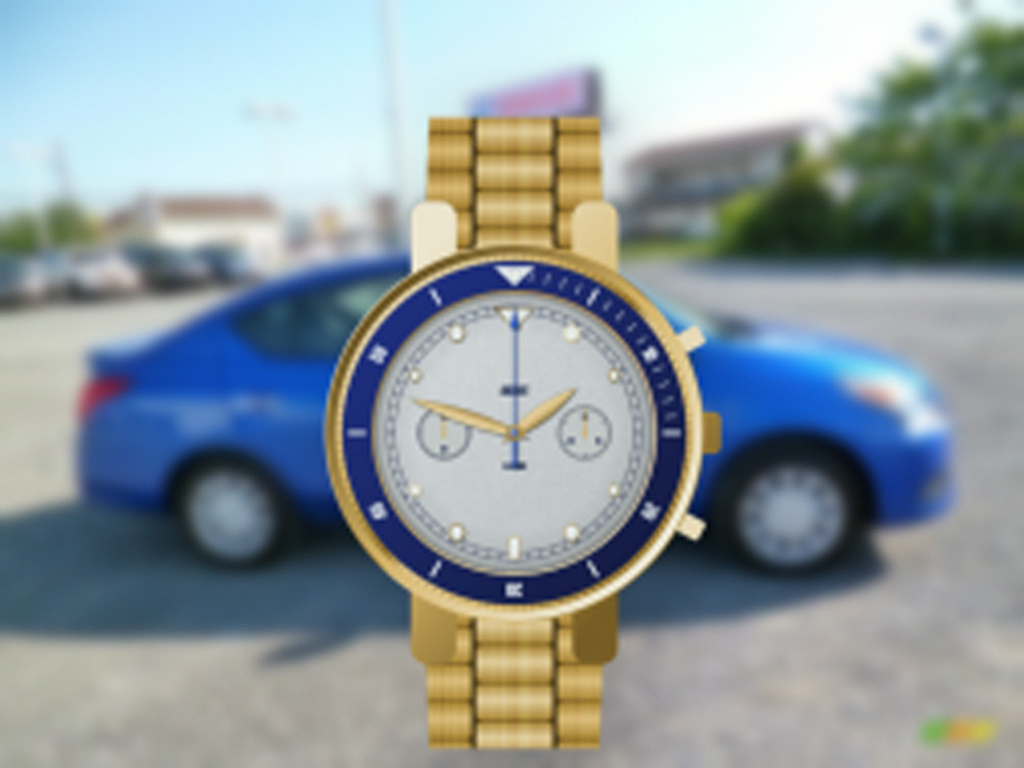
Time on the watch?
1:48
